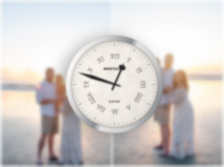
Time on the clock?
12:48
